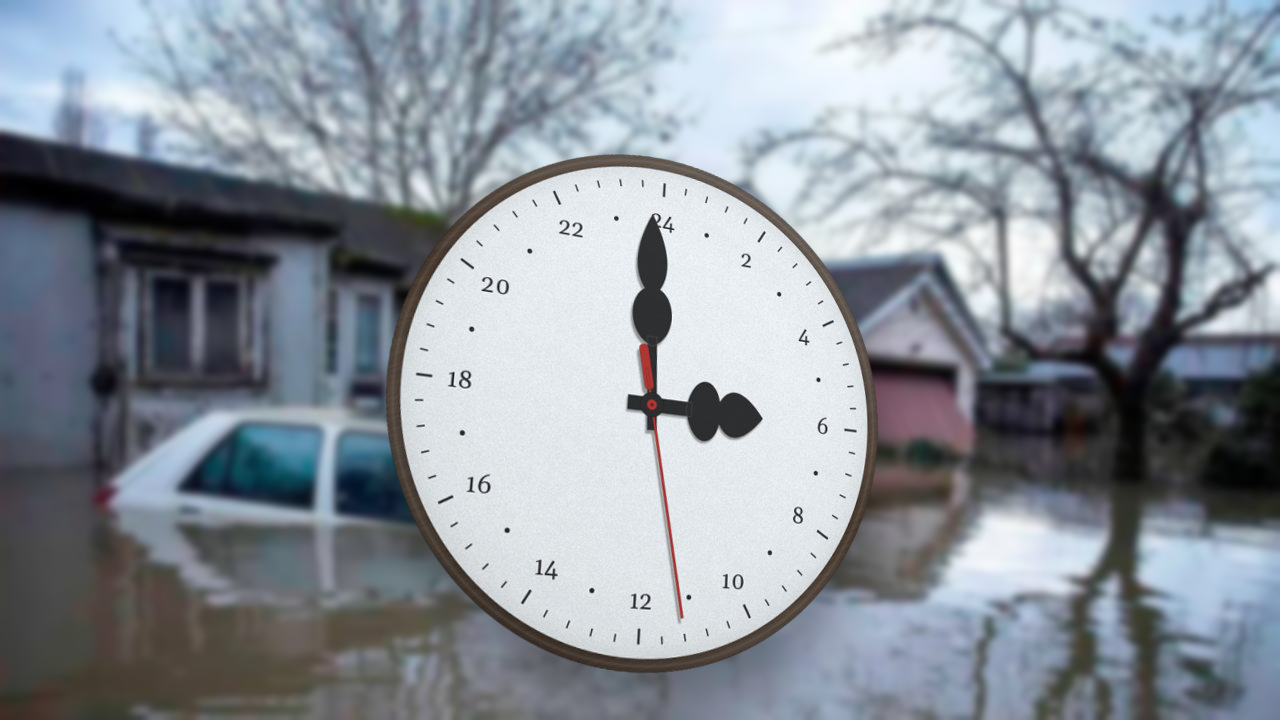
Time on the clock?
5:59:28
